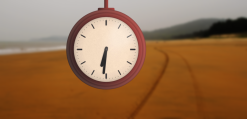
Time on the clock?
6:31
